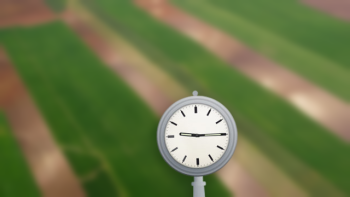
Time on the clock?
9:15
